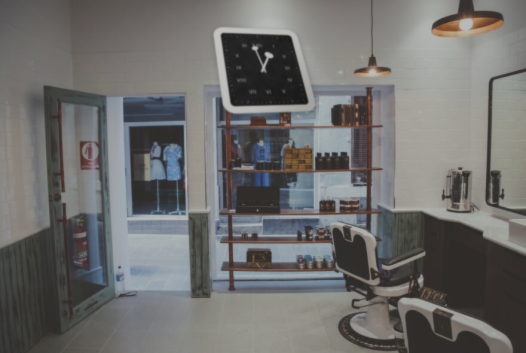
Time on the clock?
12:58
